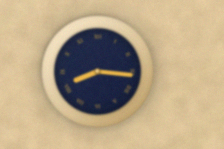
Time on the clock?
8:16
